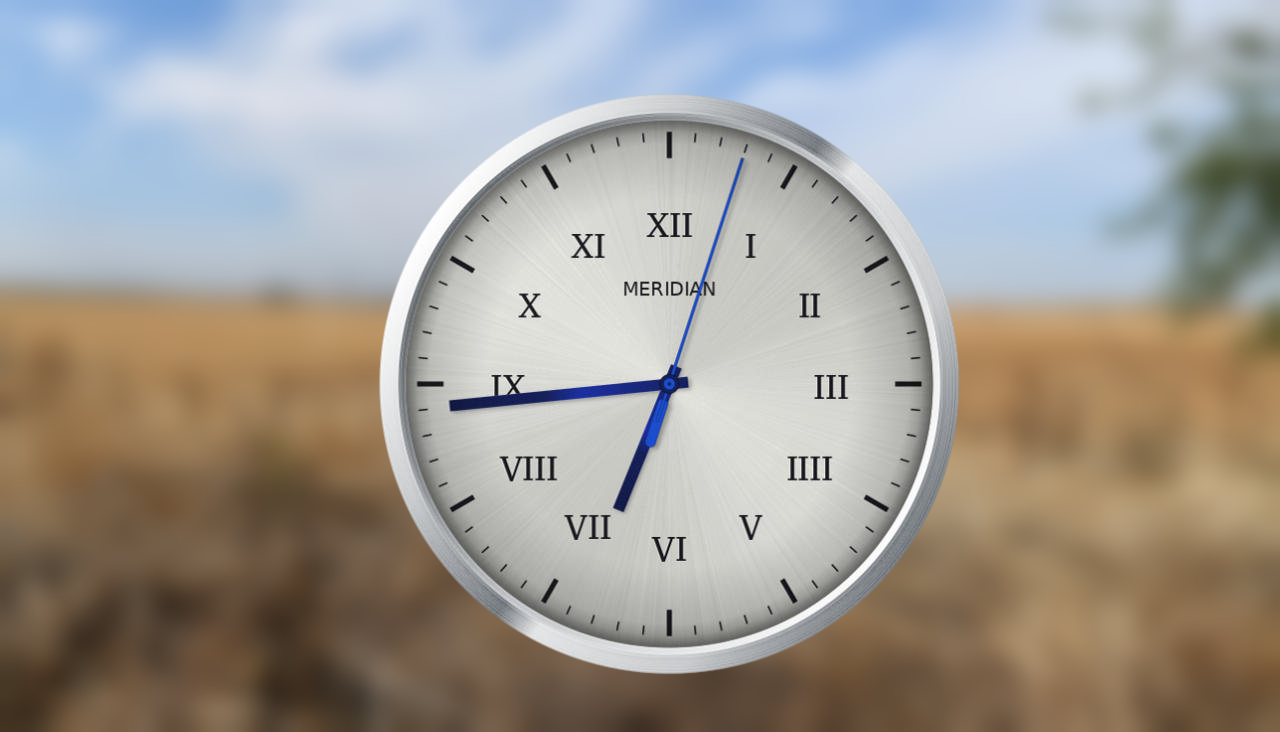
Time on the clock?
6:44:03
